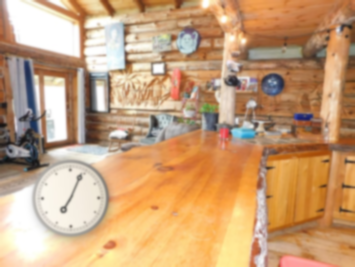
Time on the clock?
7:04
